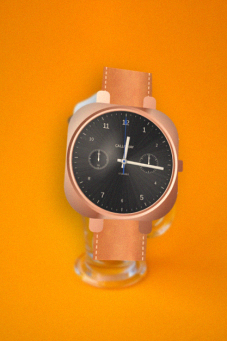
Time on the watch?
12:16
